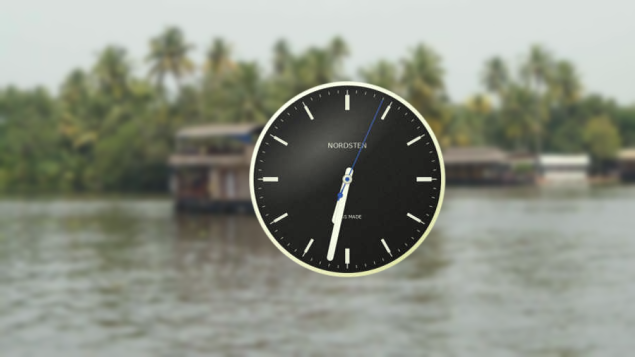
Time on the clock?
6:32:04
